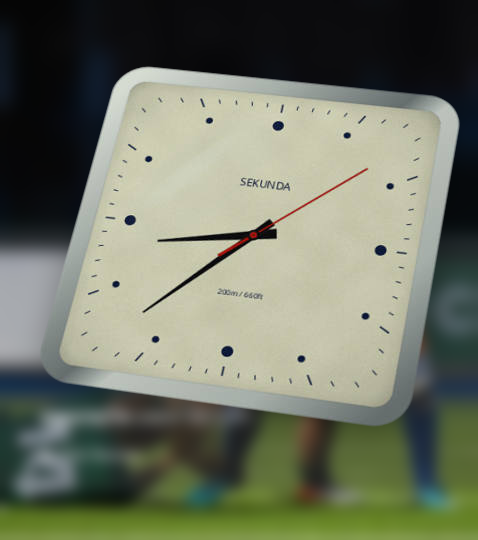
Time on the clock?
8:37:08
